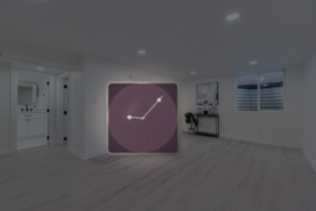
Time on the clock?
9:07
